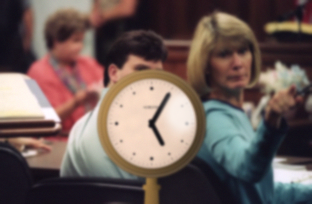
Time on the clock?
5:05
